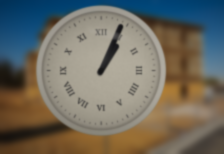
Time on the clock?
1:04
